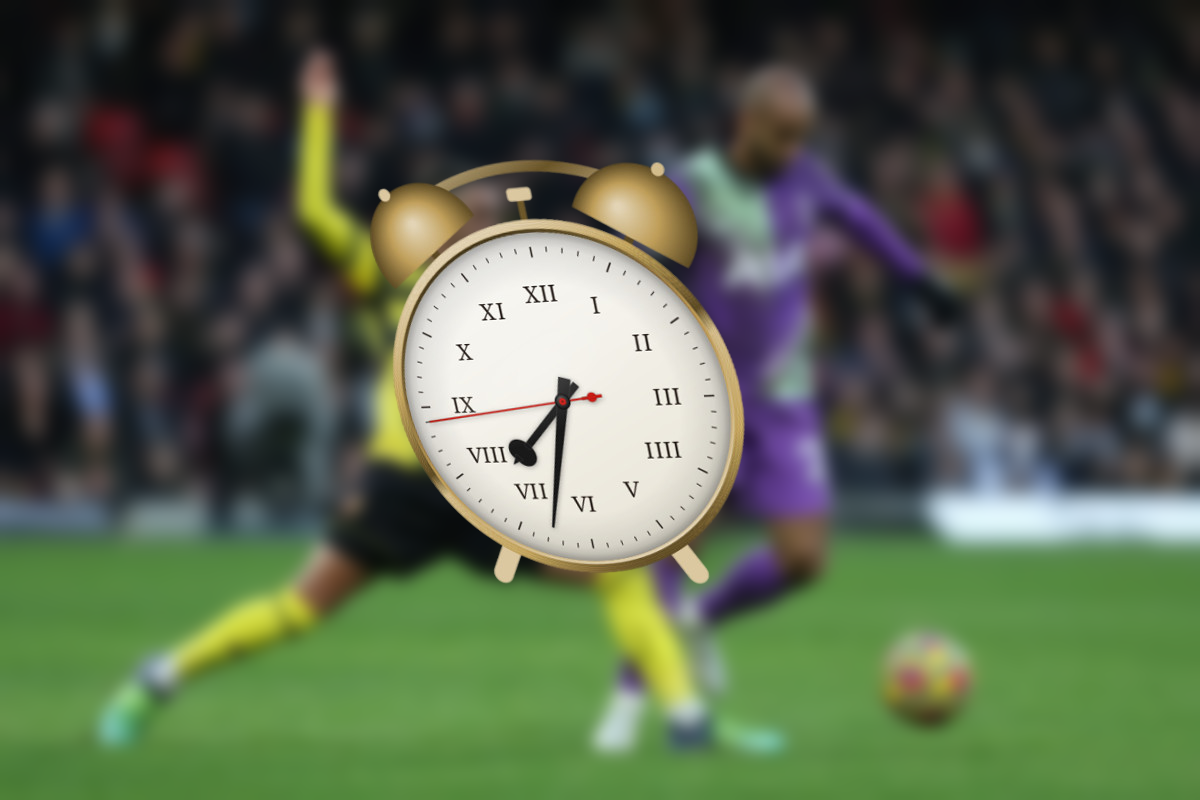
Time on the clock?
7:32:44
